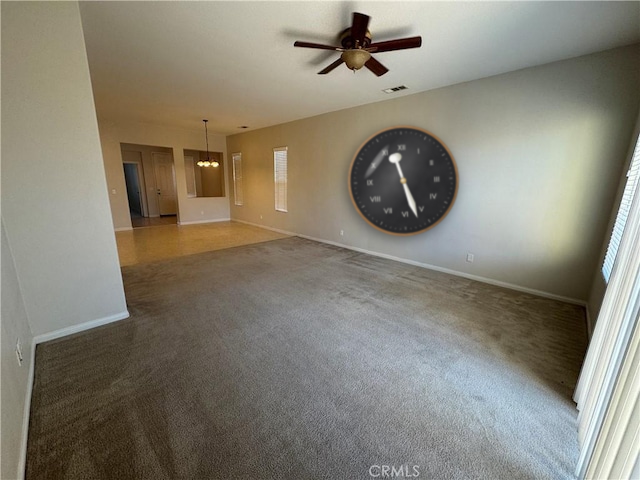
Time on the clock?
11:27
